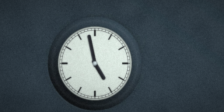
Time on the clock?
4:58
